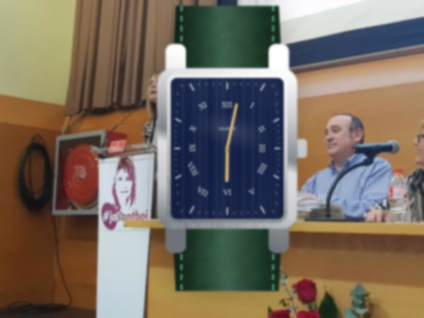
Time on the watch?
6:02
